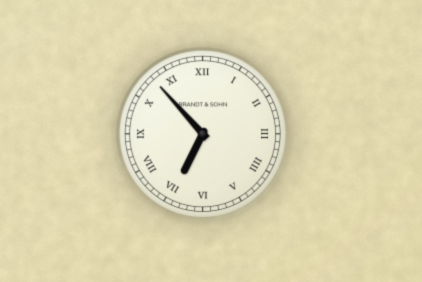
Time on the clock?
6:53
